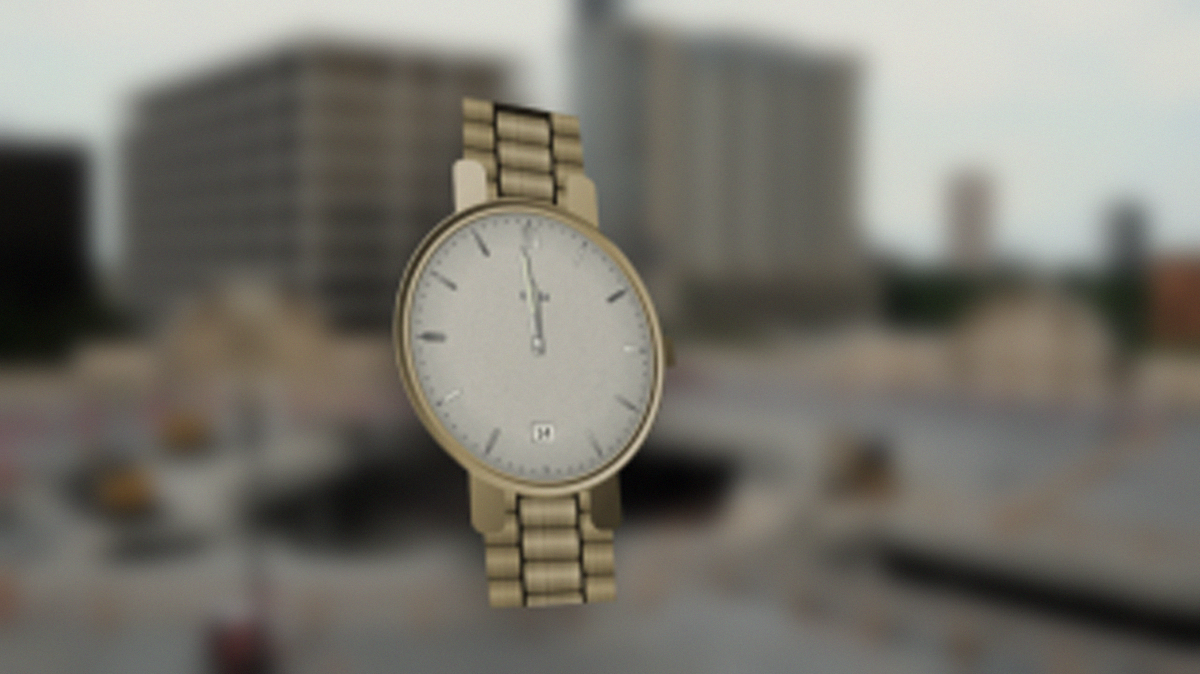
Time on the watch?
11:59
